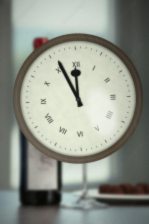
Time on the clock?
11:56
